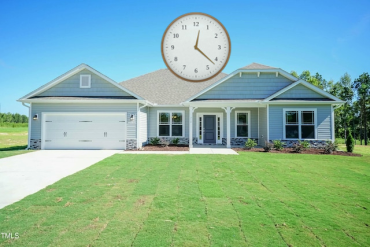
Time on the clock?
12:22
